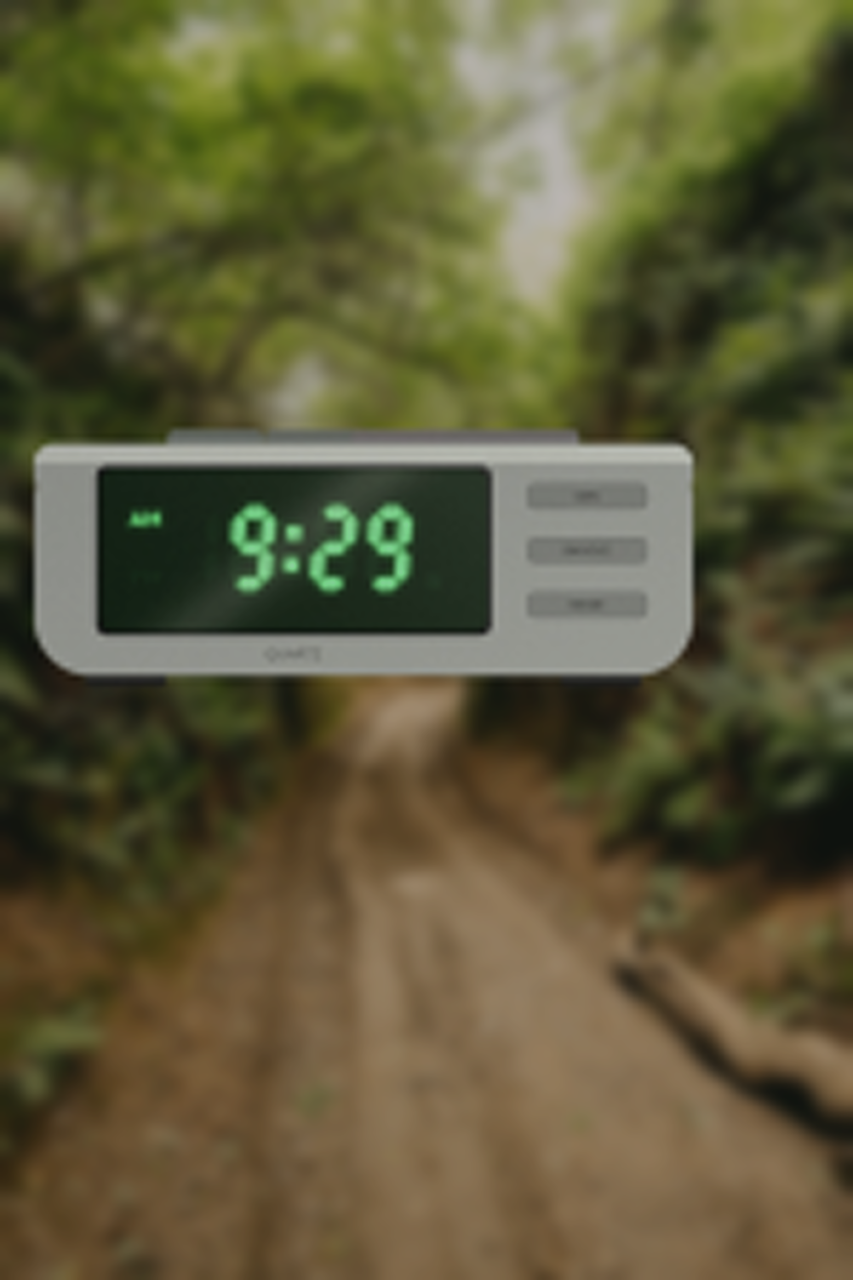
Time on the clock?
9:29
